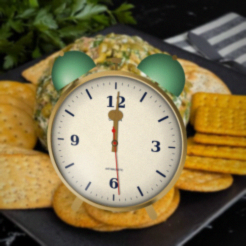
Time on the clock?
12:00:29
